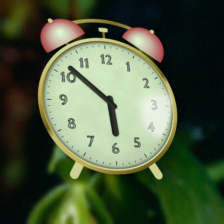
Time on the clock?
5:52
